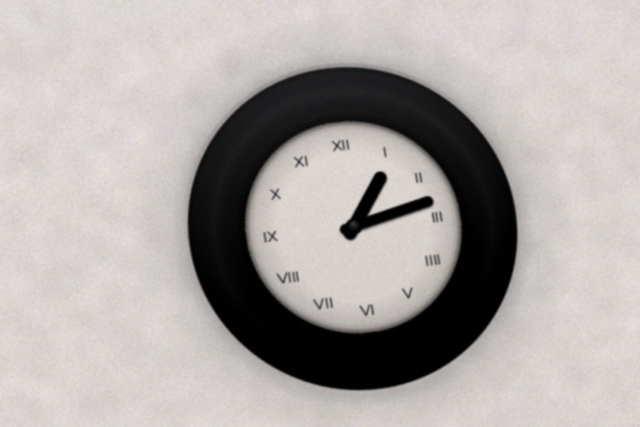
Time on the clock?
1:13
